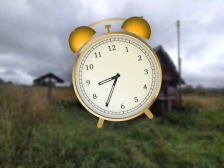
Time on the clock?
8:35
